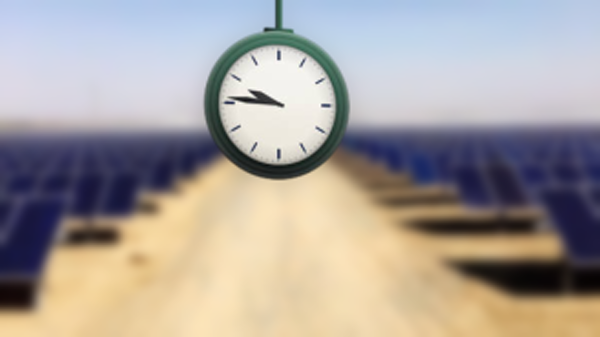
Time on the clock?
9:46
